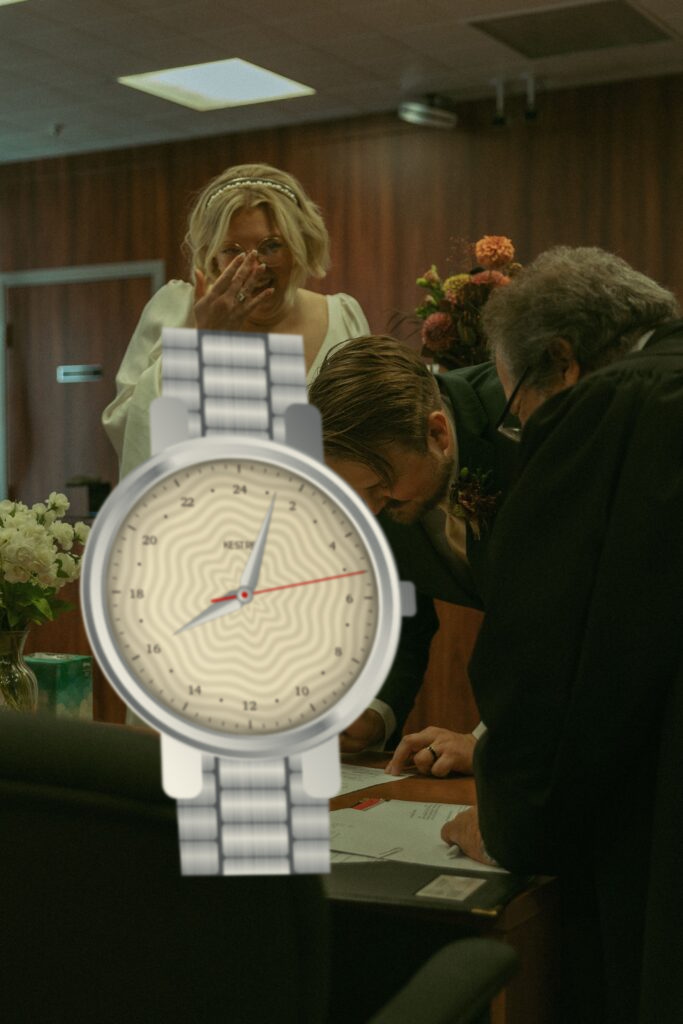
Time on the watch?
16:03:13
